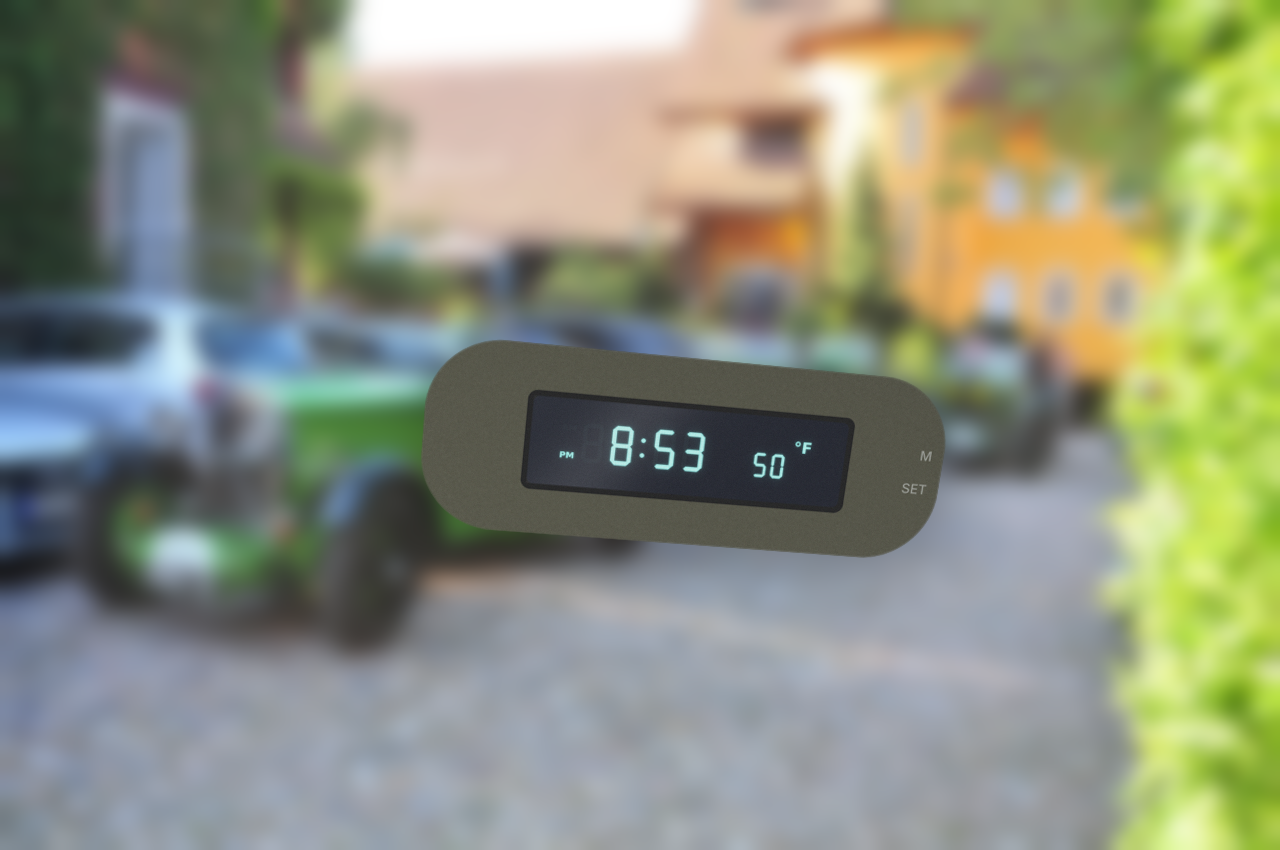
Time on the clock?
8:53
